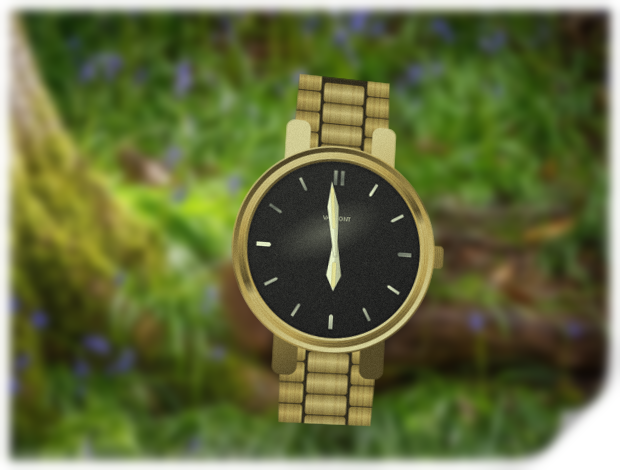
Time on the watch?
5:59
